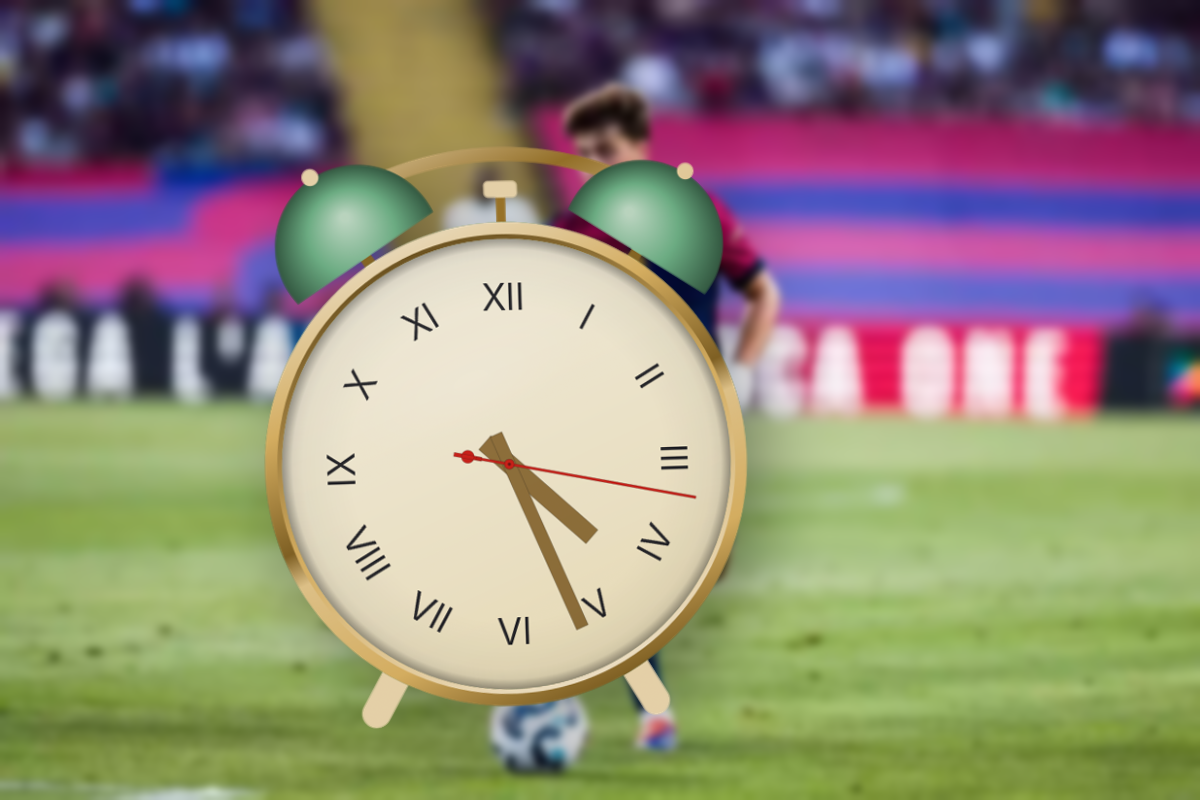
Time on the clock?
4:26:17
